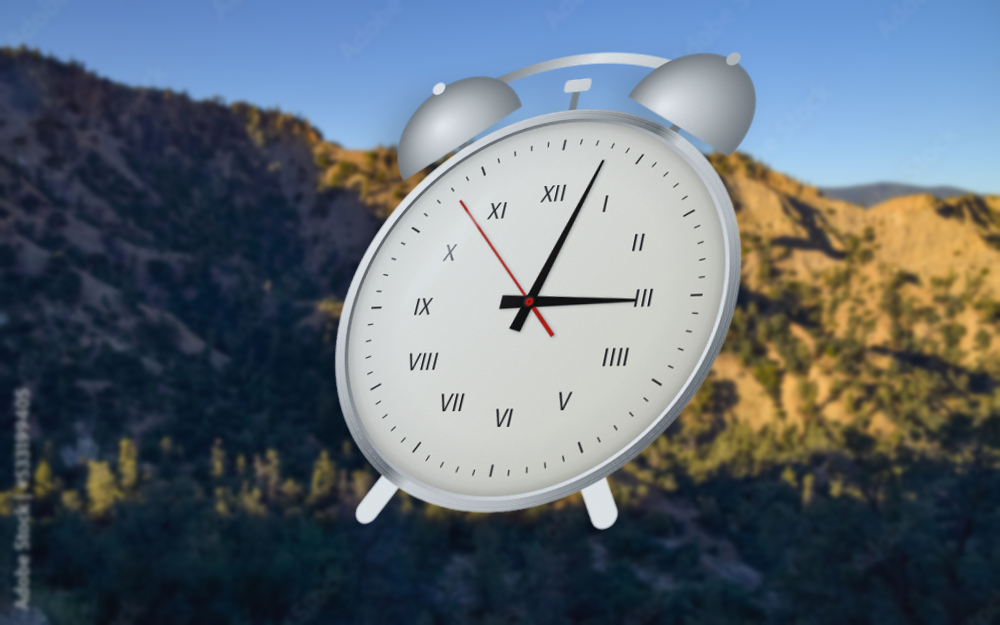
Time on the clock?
3:02:53
